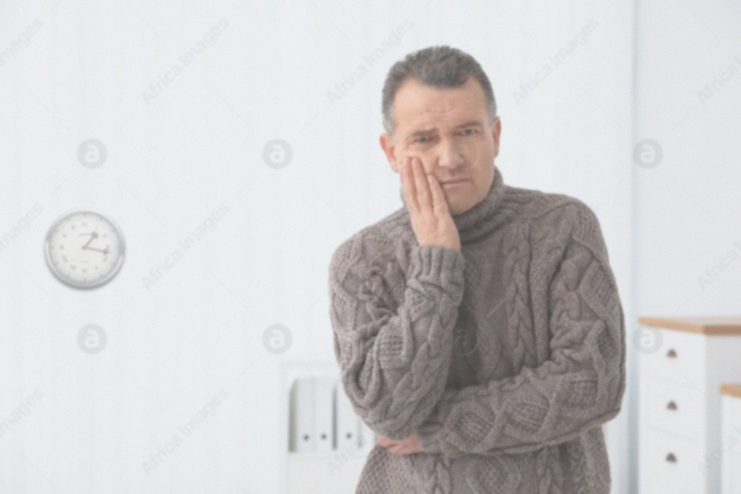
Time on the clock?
1:17
